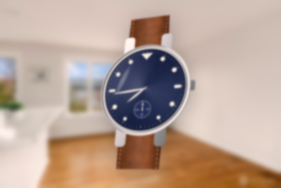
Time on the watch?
7:44
